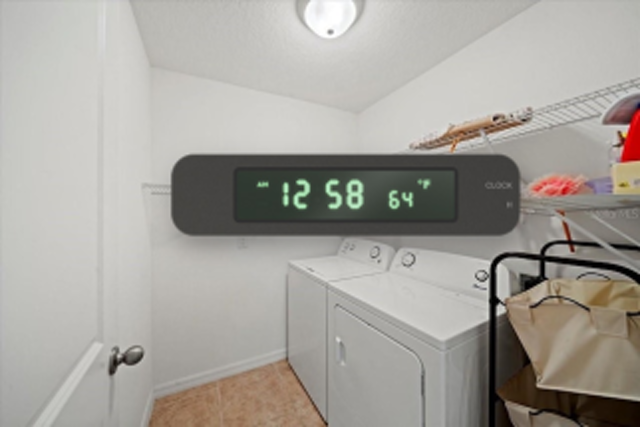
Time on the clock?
12:58
